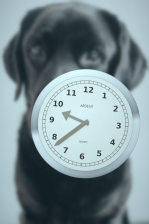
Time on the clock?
9:38
